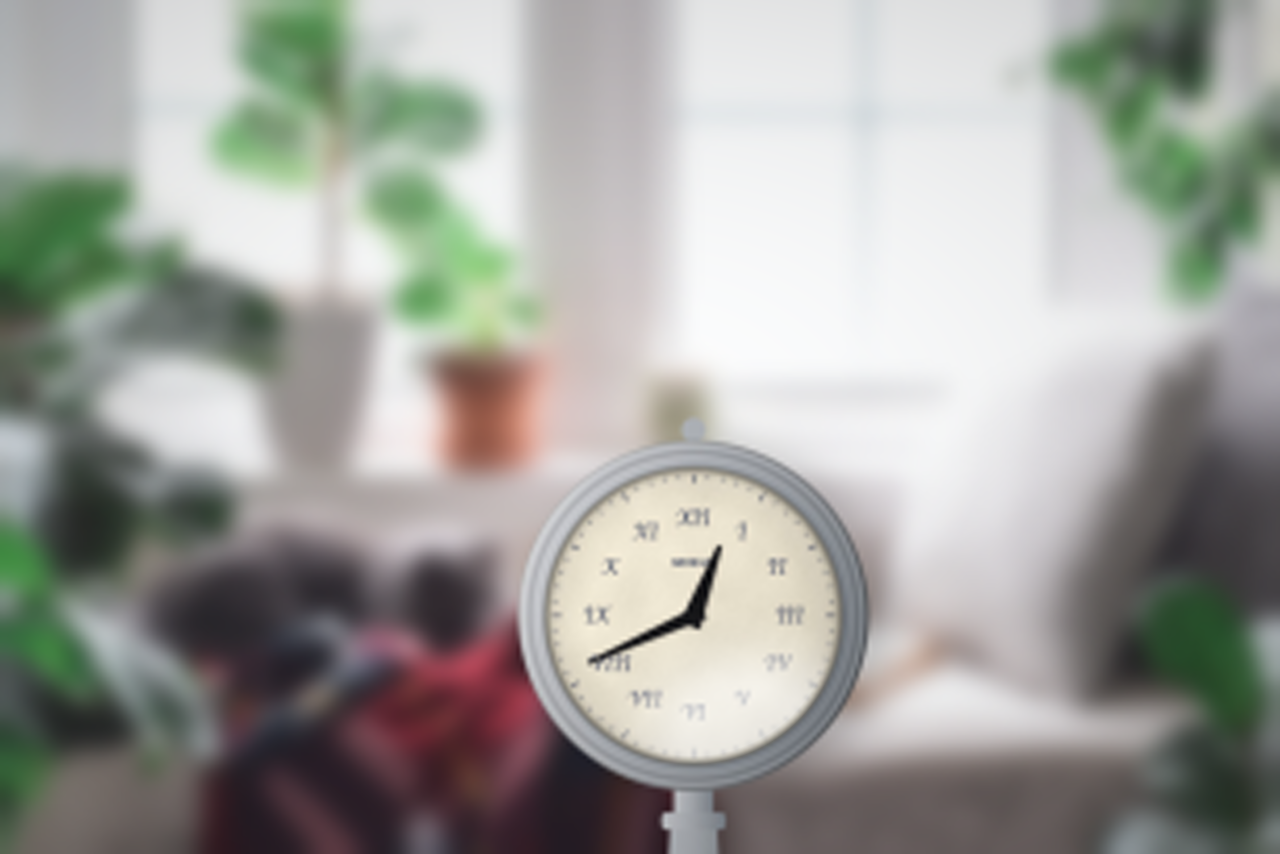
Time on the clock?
12:41
